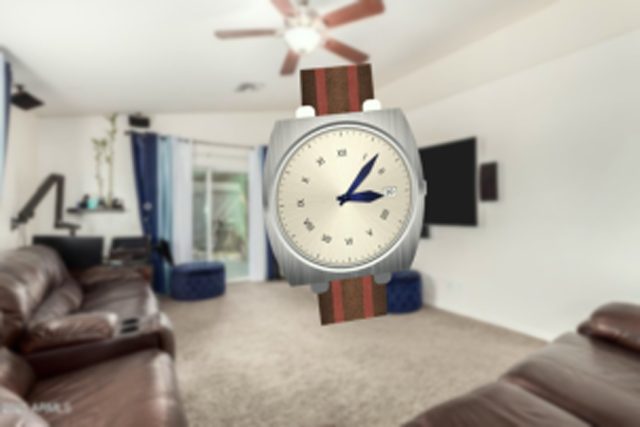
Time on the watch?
3:07
